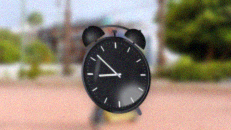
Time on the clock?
8:52
